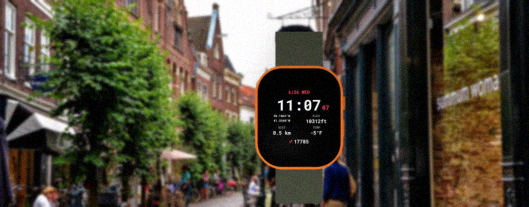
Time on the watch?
11:07
